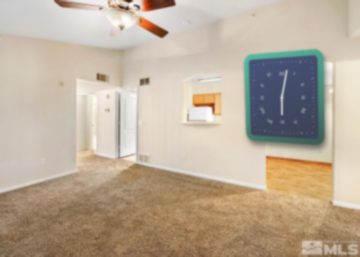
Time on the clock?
6:02
